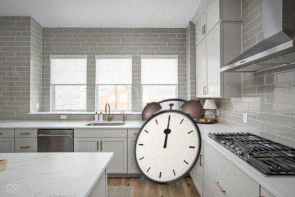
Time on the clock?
12:00
